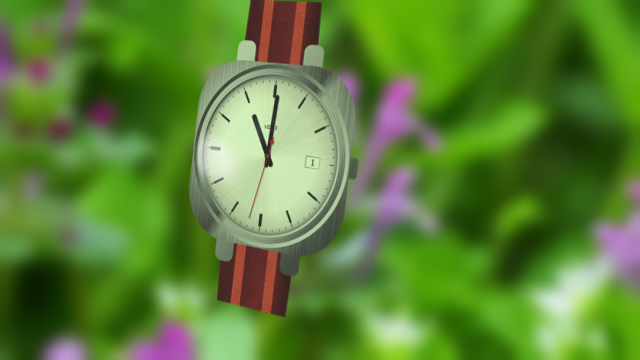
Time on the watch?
11:00:32
